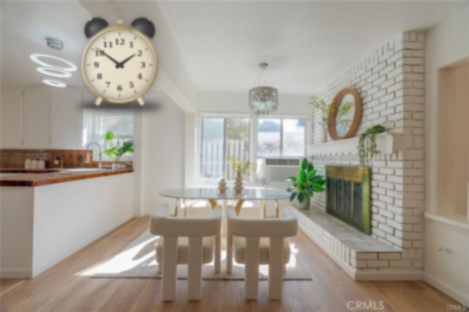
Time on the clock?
1:51
